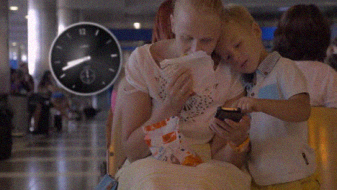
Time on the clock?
8:42
